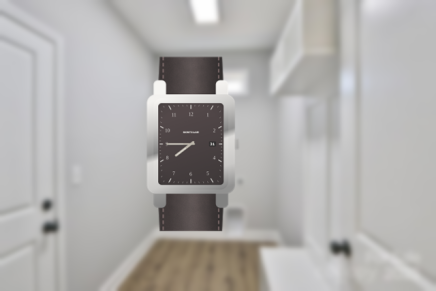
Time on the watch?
7:45
